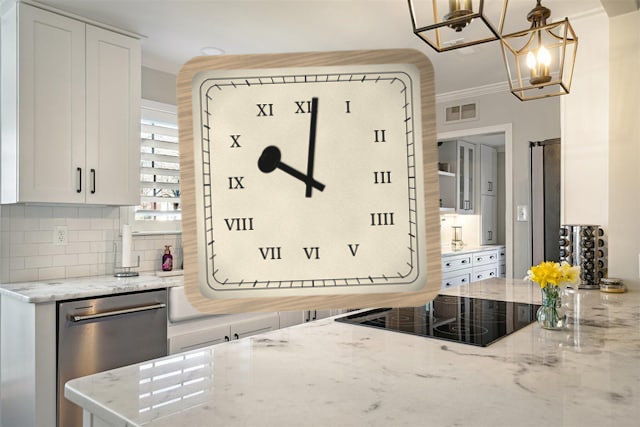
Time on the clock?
10:01
